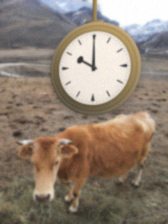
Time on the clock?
10:00
